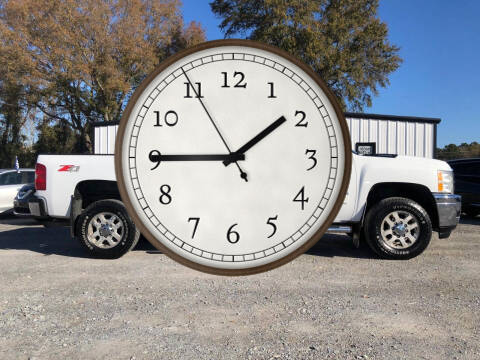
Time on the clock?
1:44:55
